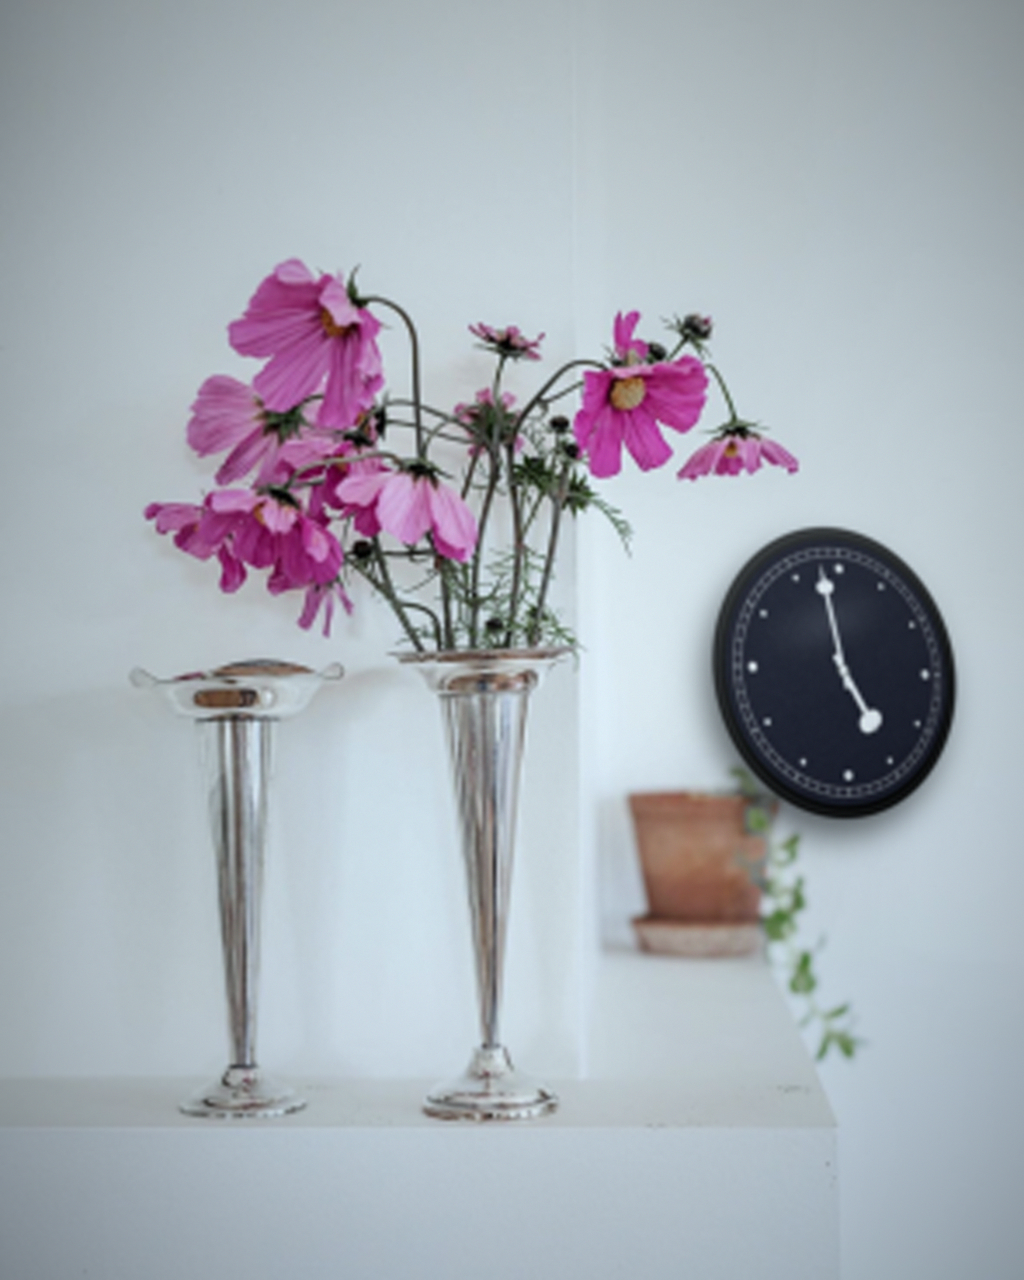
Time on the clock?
4:58
